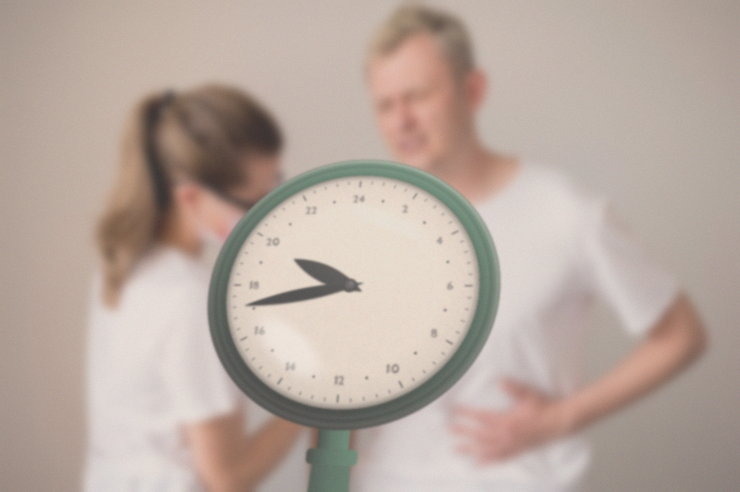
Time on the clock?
19:43
